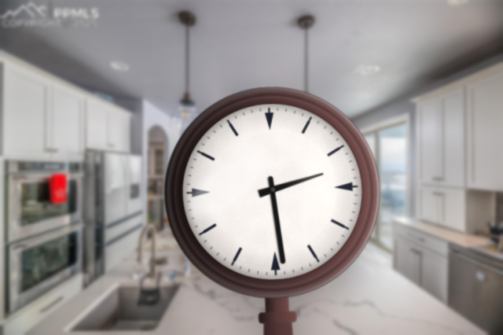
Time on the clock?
2:29
